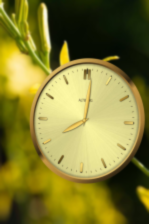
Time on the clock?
8:01
